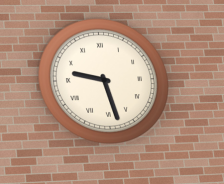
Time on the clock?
9:28
